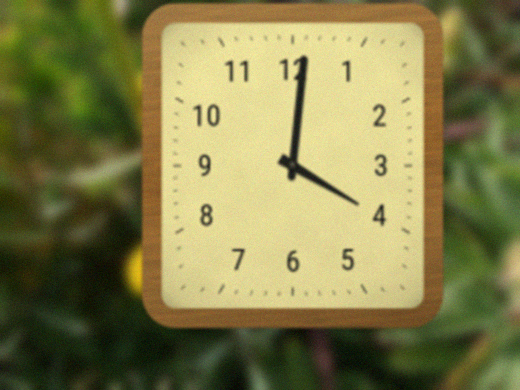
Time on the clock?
4:01
